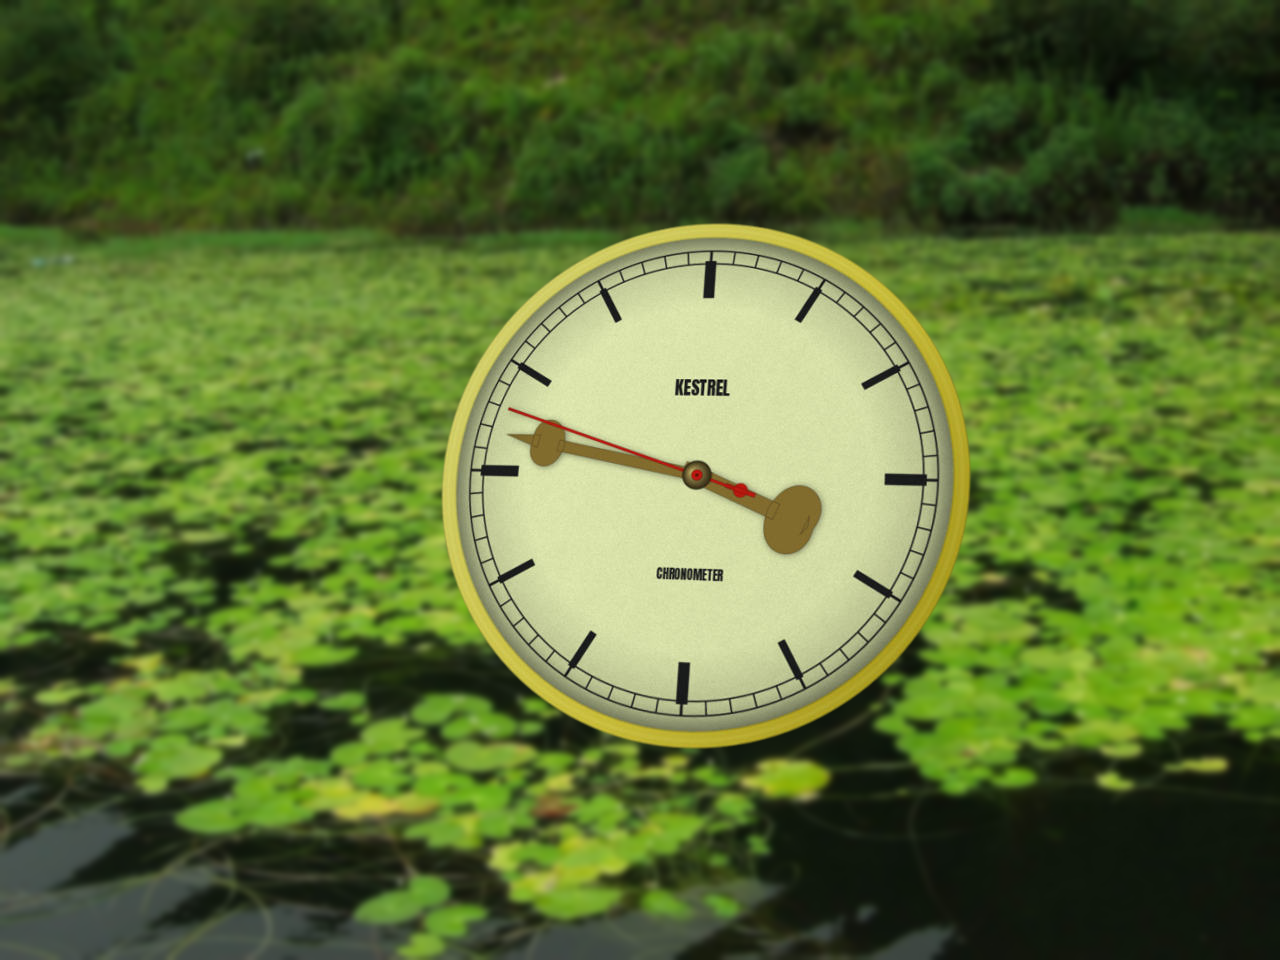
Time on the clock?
3:46:48
